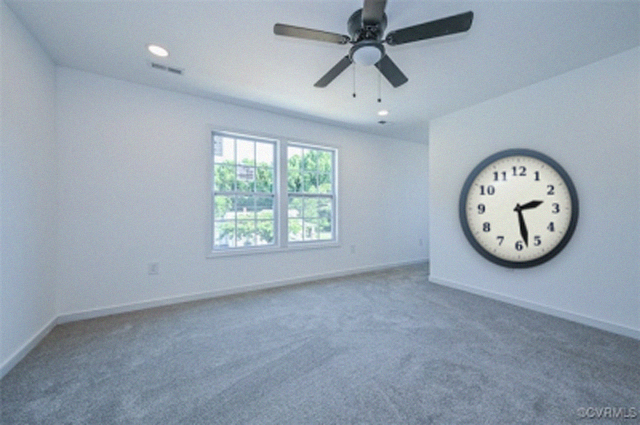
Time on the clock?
2:28
